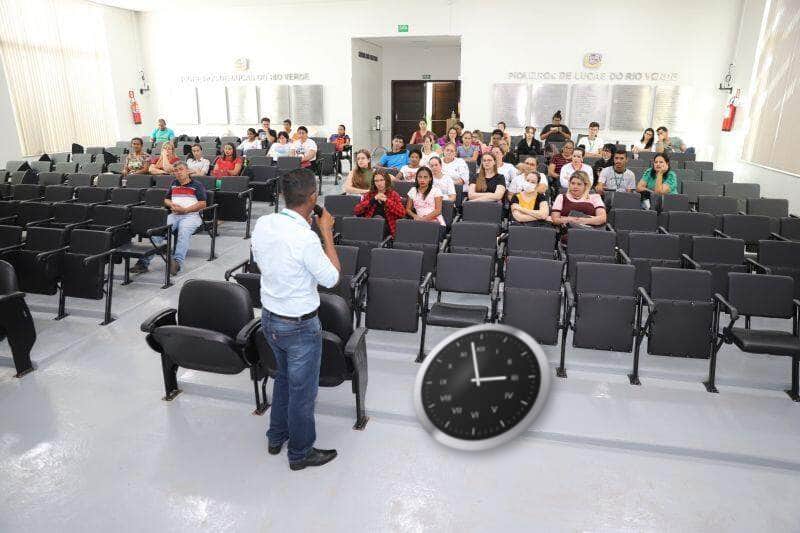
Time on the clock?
2:58
